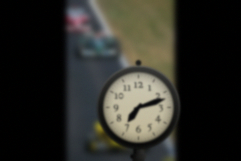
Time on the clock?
7:12
